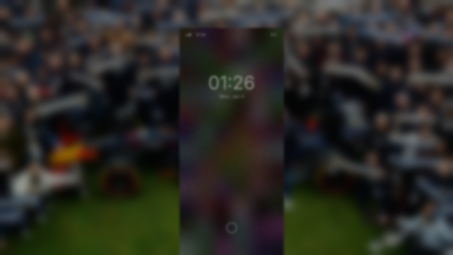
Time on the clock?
1:26
